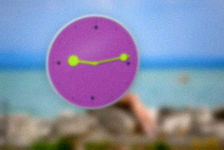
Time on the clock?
9:13
